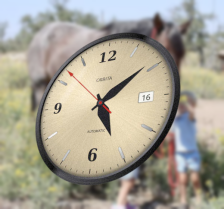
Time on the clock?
5:08:52
